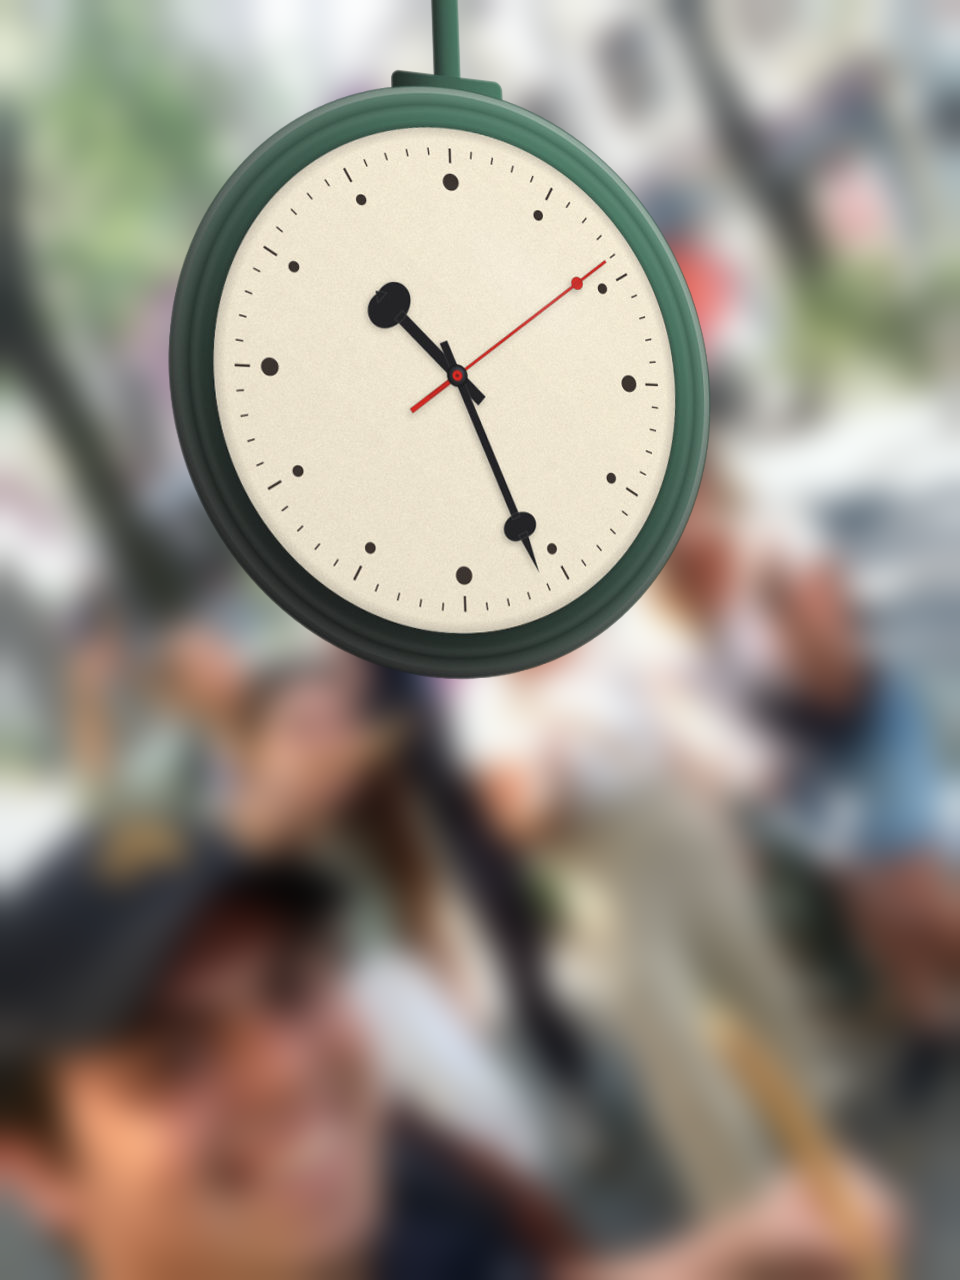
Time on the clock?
10:26:09
